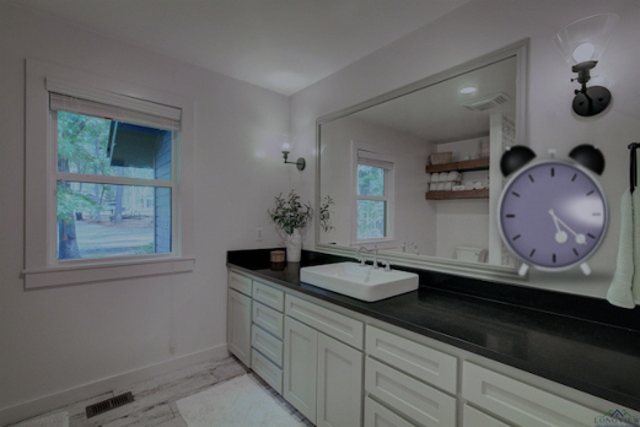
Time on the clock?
5:22
